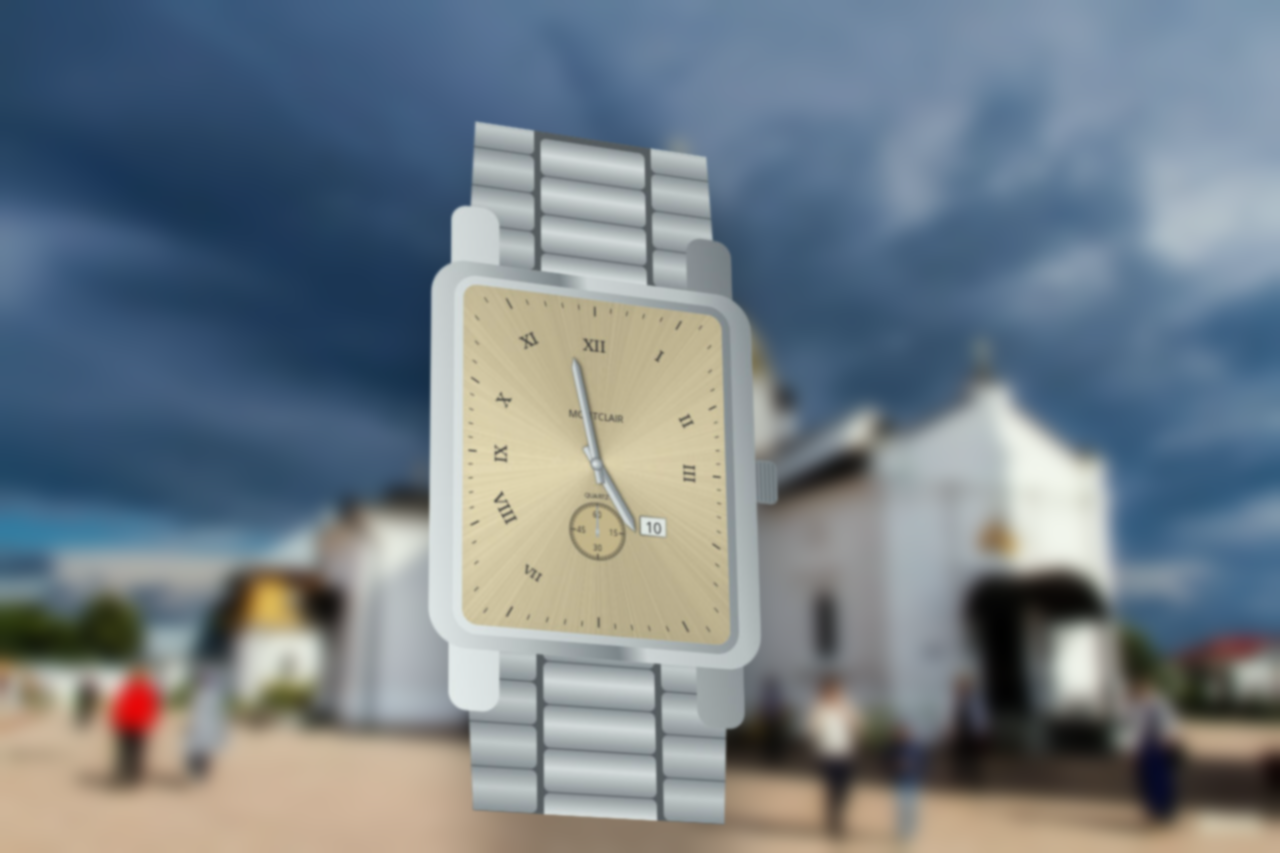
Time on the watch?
4:58
